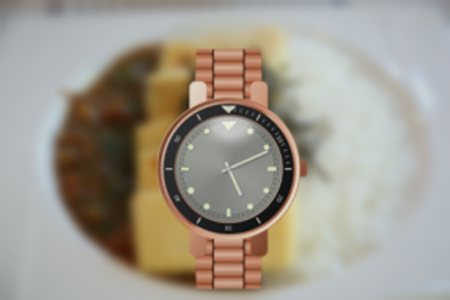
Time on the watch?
5:11
